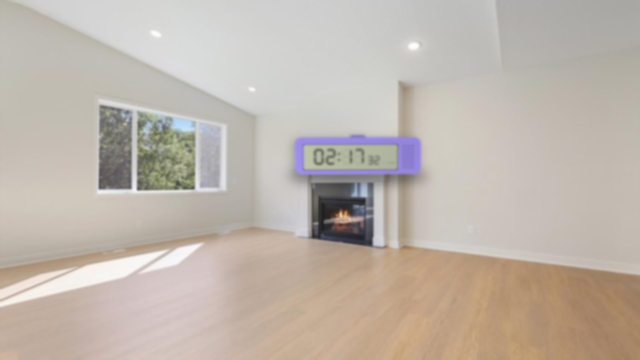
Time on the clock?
2:17
